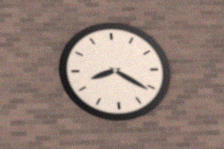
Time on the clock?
8:21
